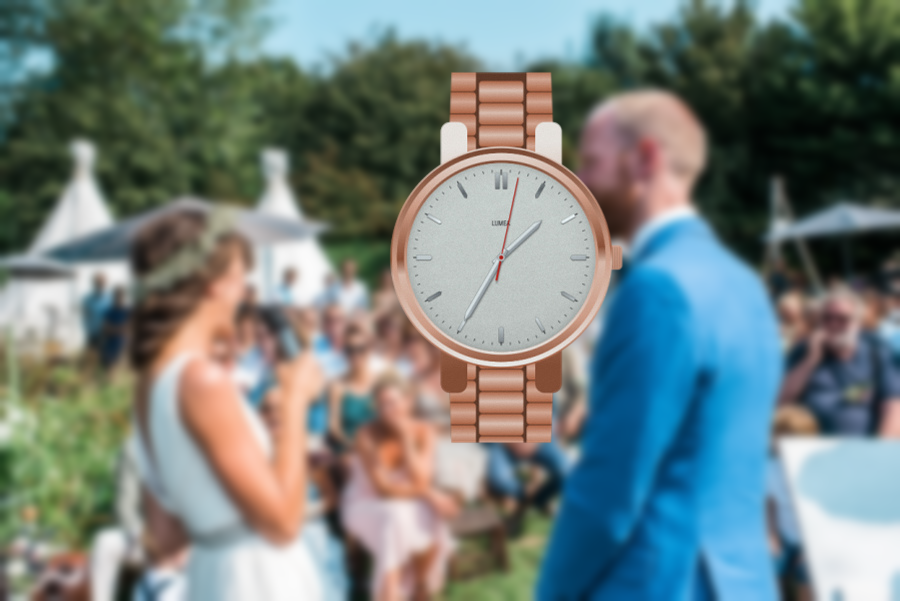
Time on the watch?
1:35:02
